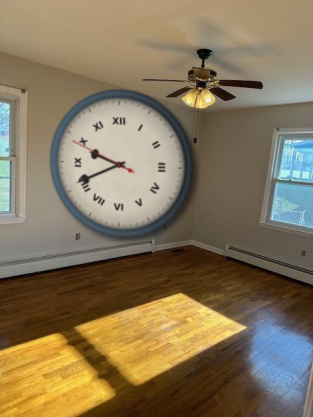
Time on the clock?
9:40:49
